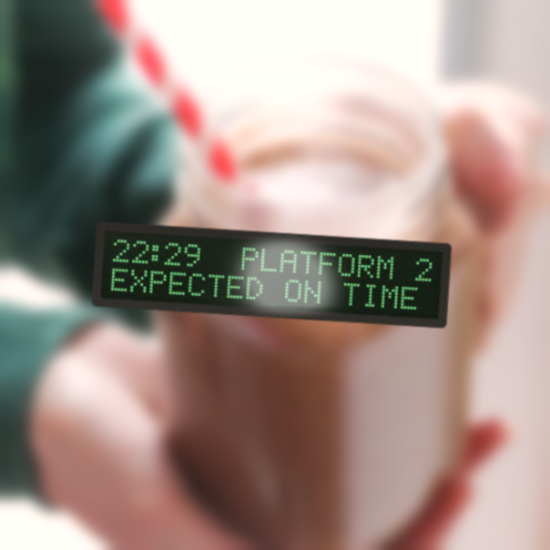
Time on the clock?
22:29
